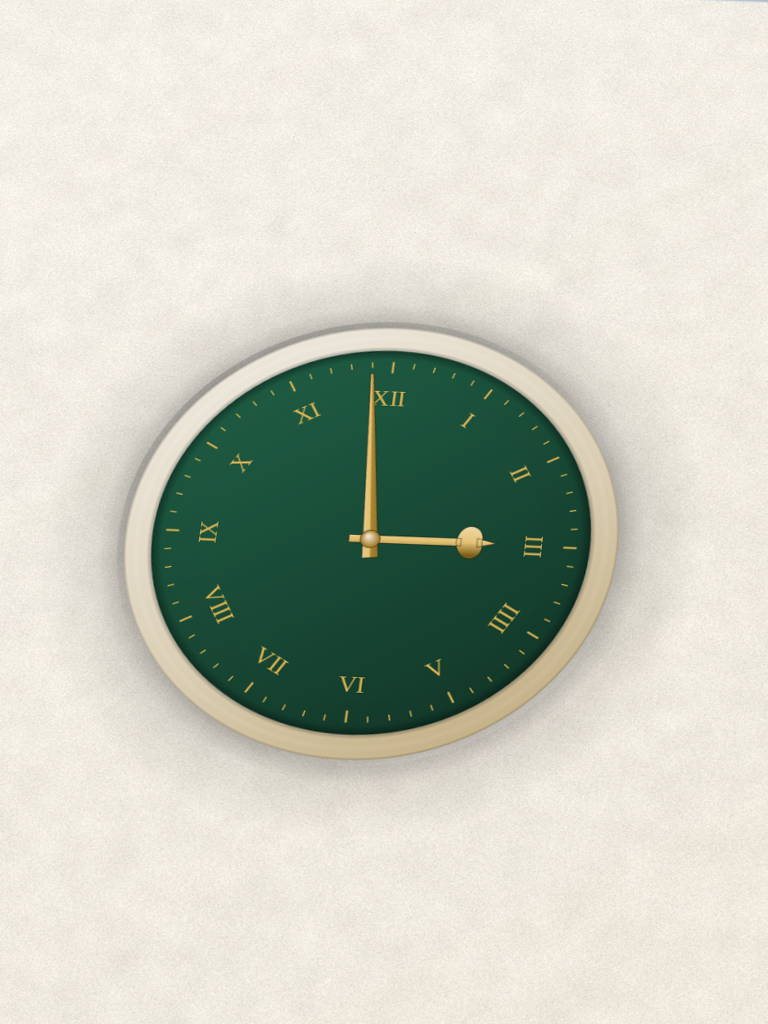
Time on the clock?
2:59
